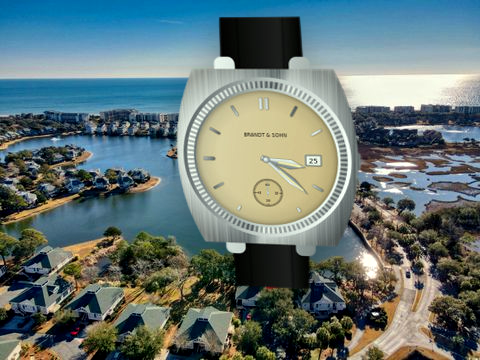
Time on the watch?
3:22
